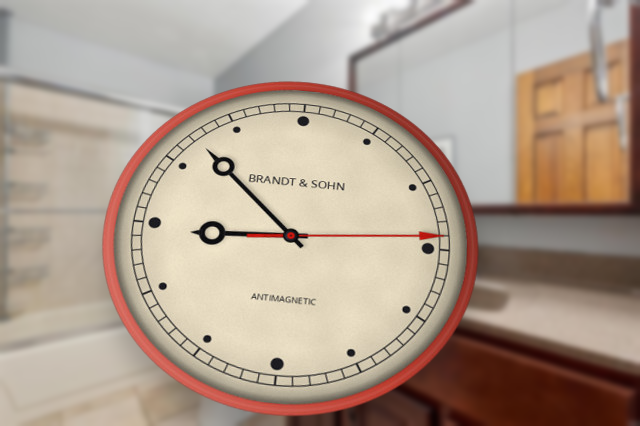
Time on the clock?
8:52:14
